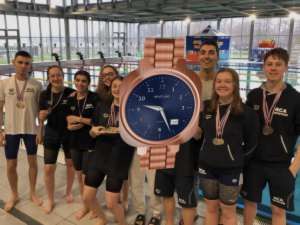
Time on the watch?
9:26
